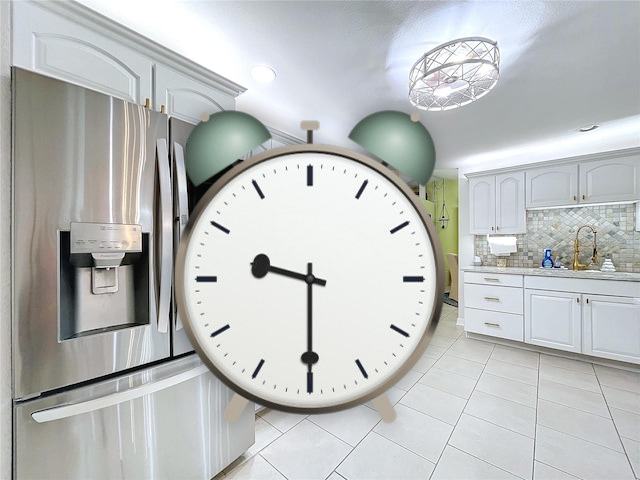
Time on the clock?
9:30
